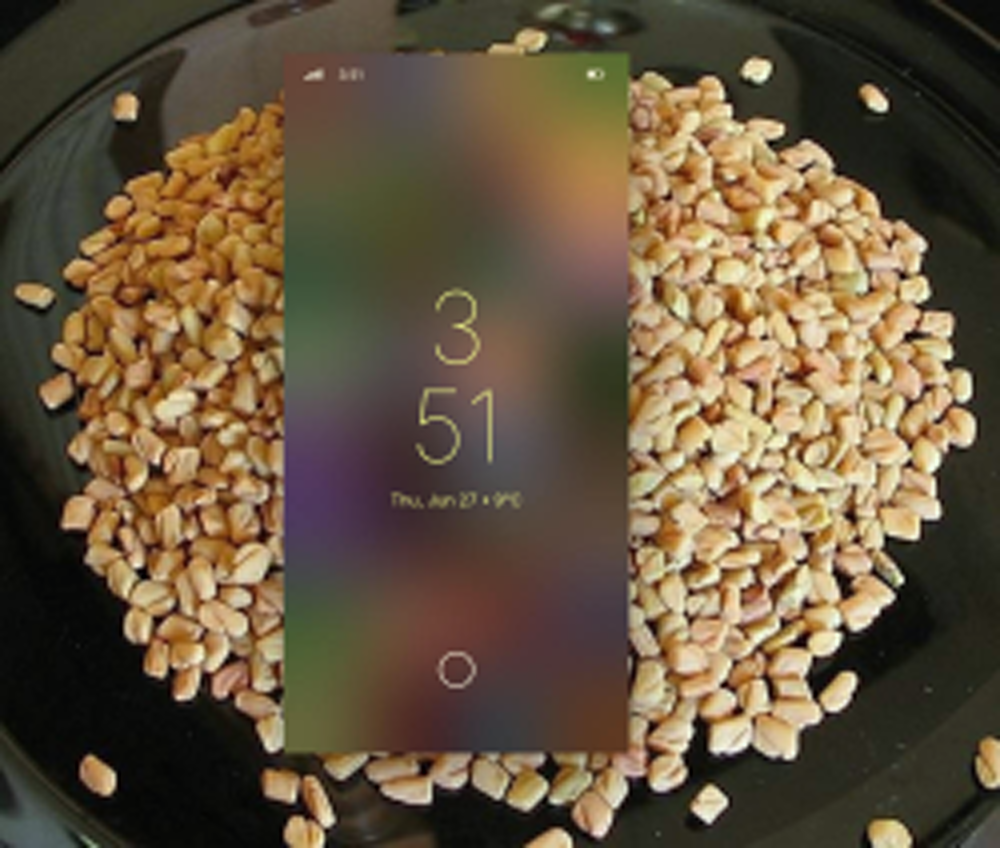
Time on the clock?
3:51
